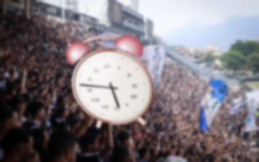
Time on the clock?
5:47
